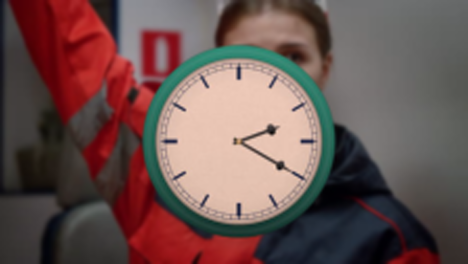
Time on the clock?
2:20
